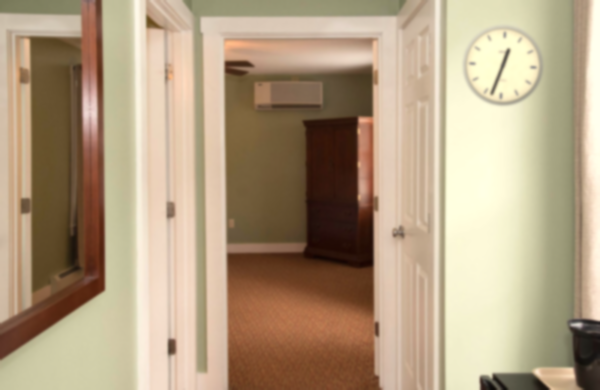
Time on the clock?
12:33
